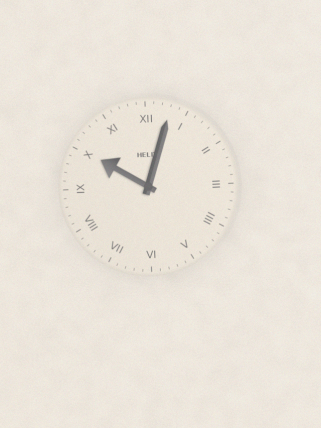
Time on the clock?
10:03
